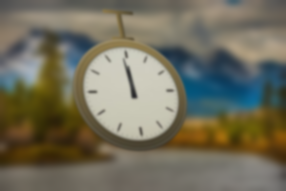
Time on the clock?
11:59
